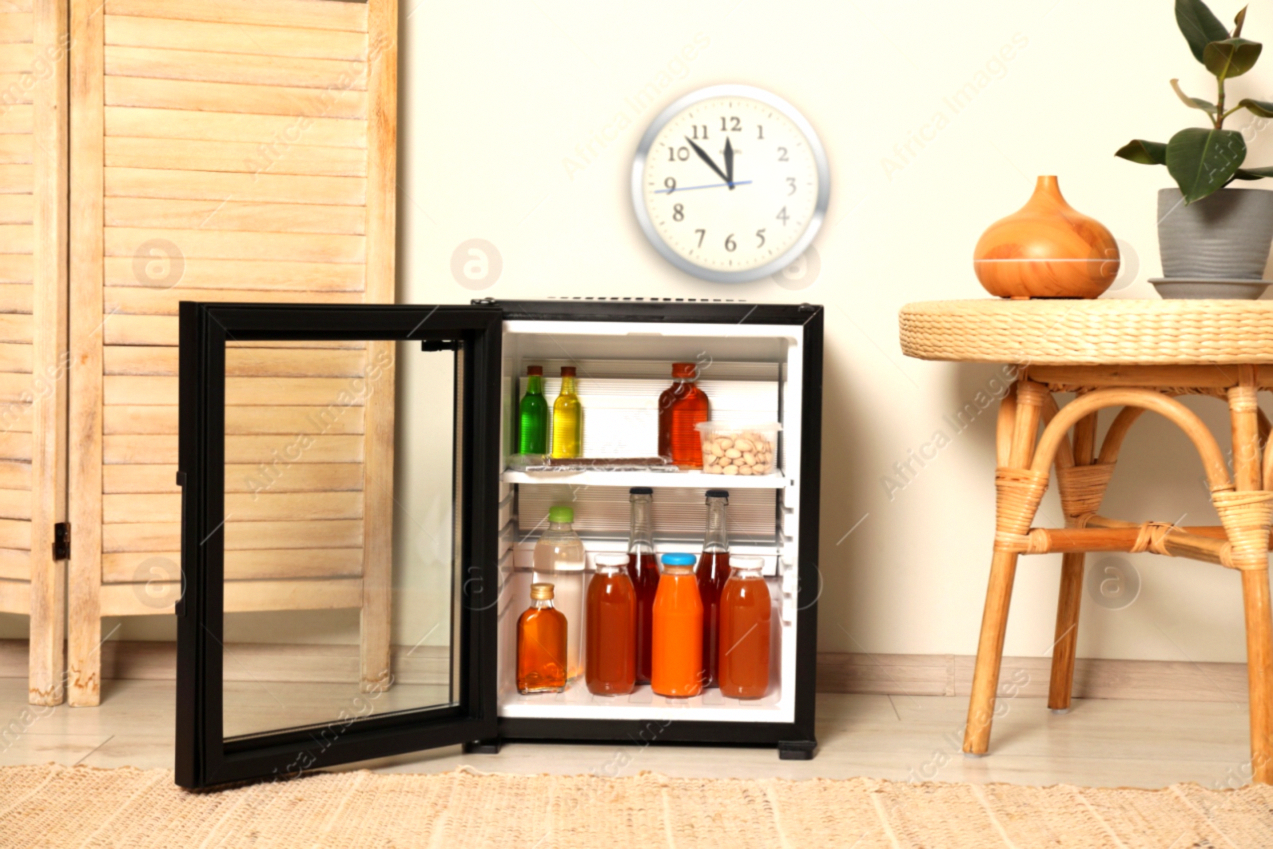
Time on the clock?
11:52:44
